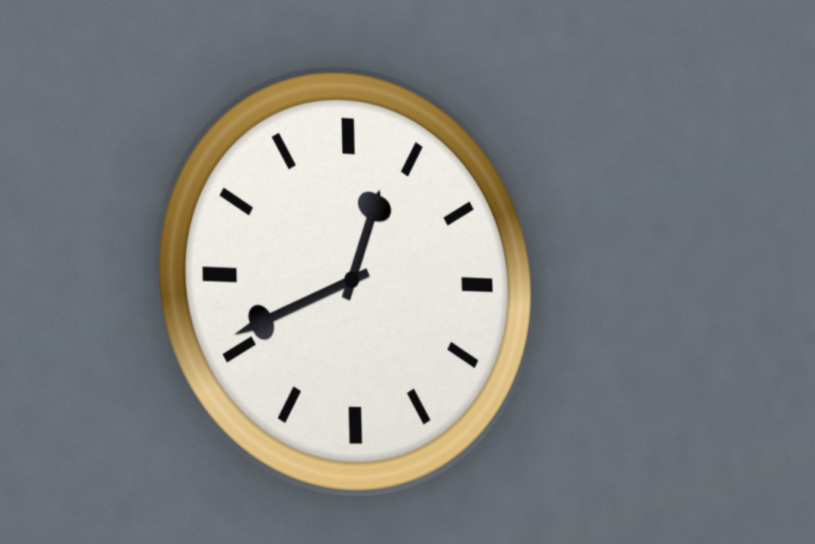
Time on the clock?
12:41
